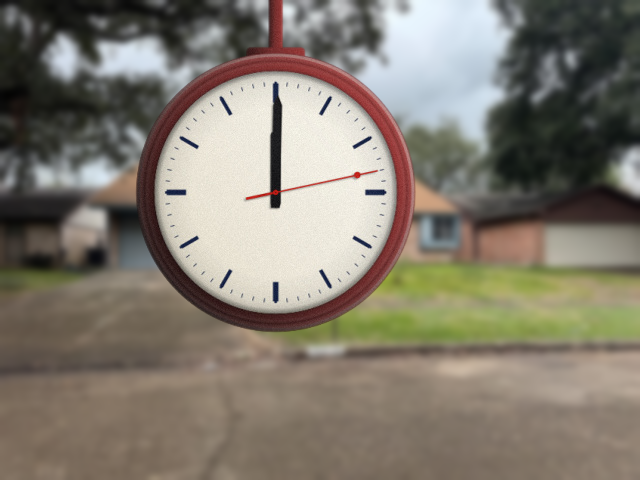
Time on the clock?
12:00:13
